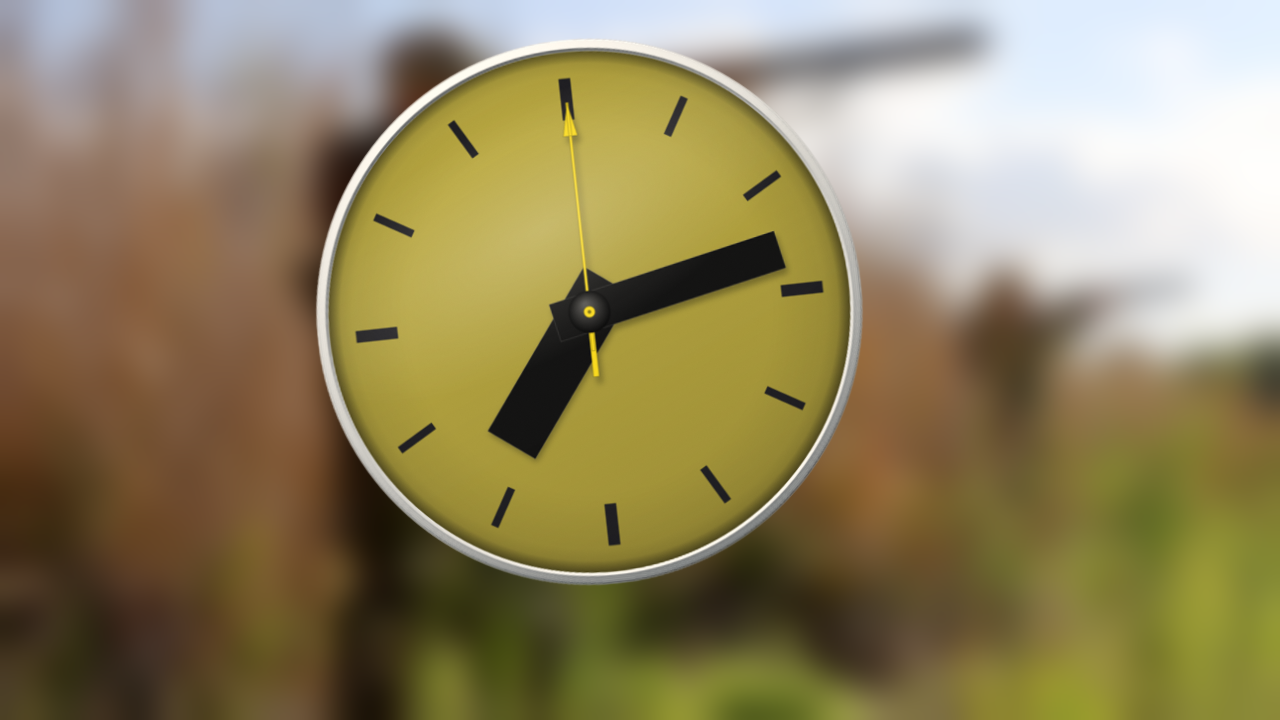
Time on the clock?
7:13:00
